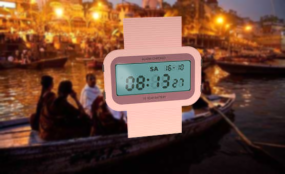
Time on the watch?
8:13:27
